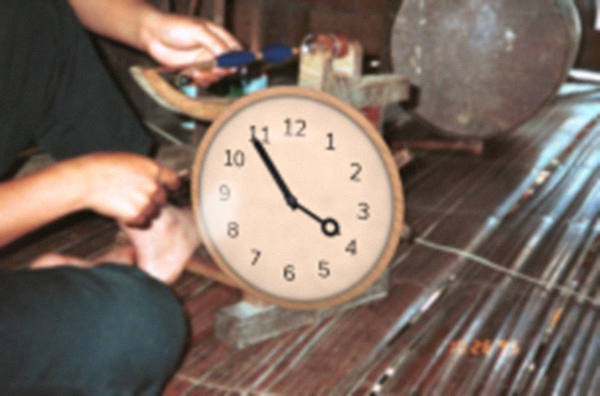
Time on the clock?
3:54
